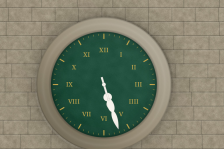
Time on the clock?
5:27
